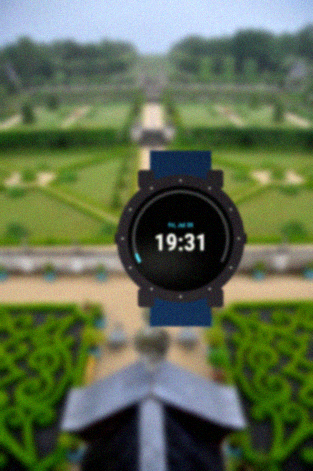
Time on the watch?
19:31
